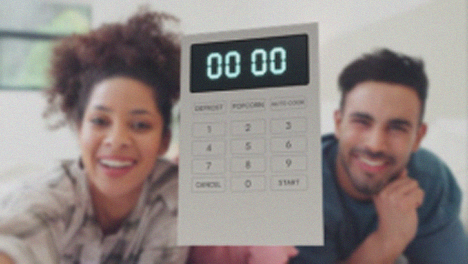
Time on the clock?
0:00
